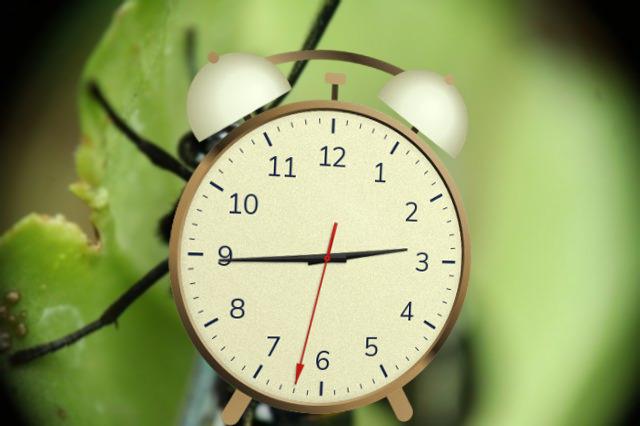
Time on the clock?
2:44:32
